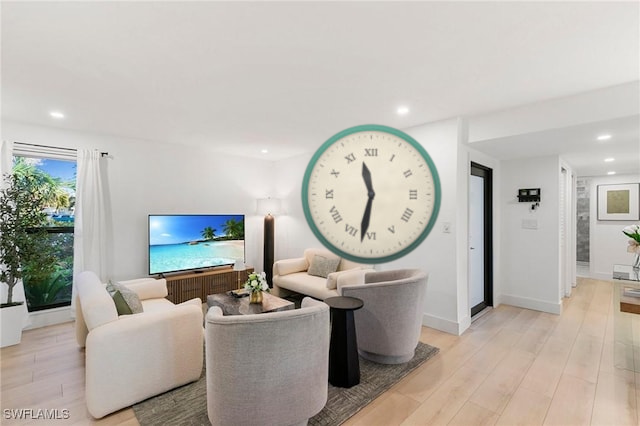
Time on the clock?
11:32
